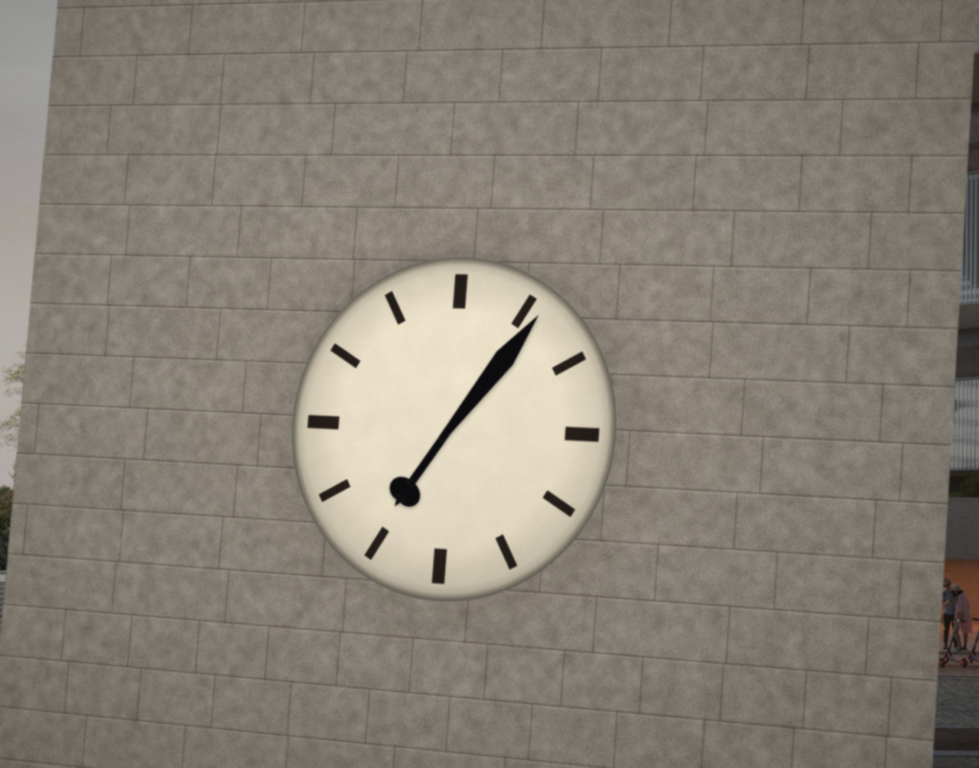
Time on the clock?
7:06
